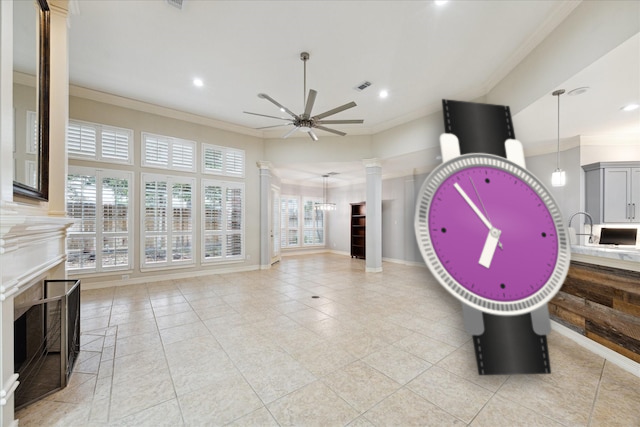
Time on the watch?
6:53:57
